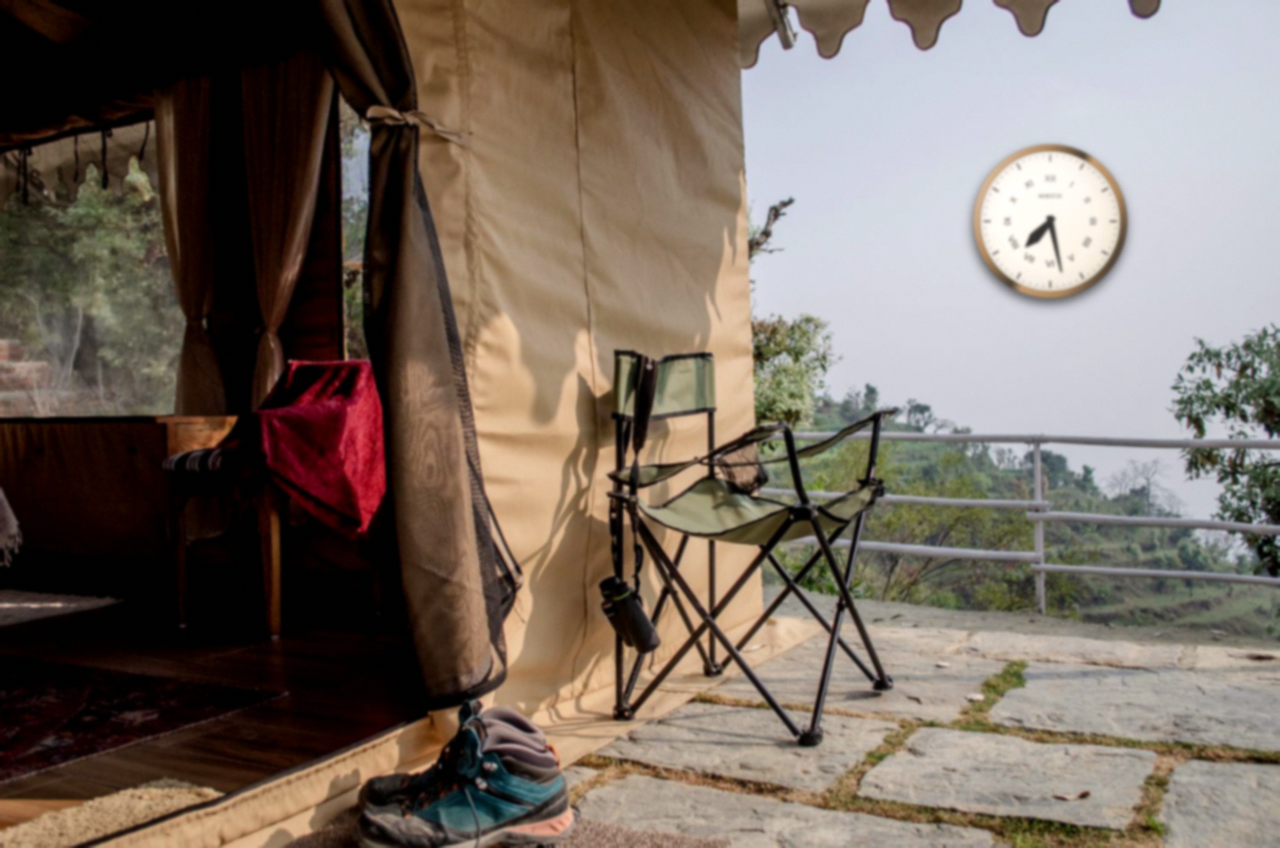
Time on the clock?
7:28
